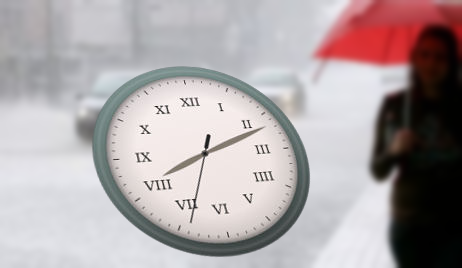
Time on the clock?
8:11:34
